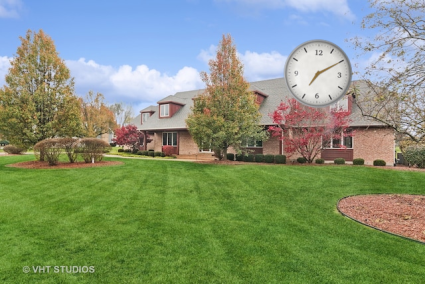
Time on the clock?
7:10
